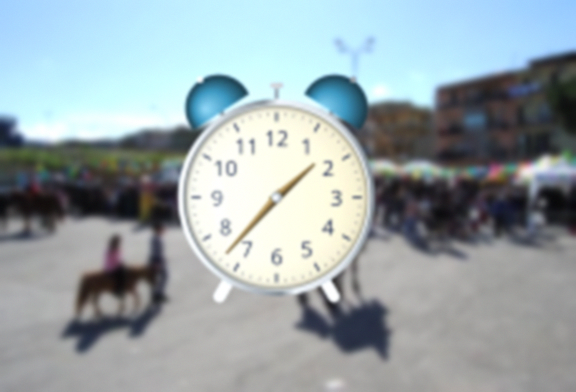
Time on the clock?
1:37
